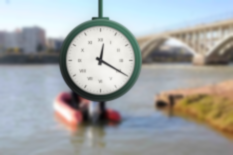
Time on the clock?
12:20
